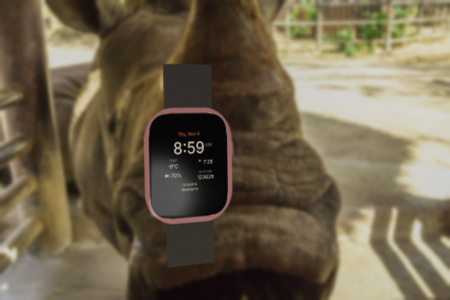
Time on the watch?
8:59
